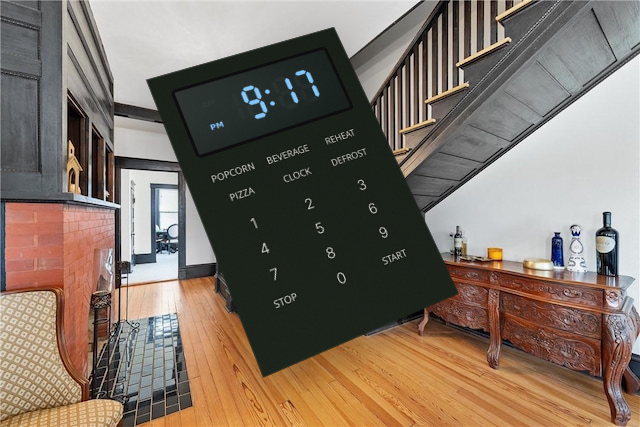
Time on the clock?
9:17
